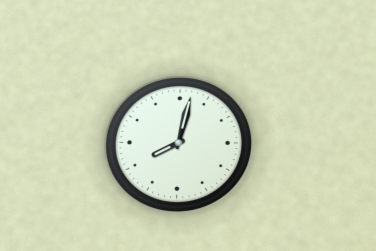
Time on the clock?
8:02
